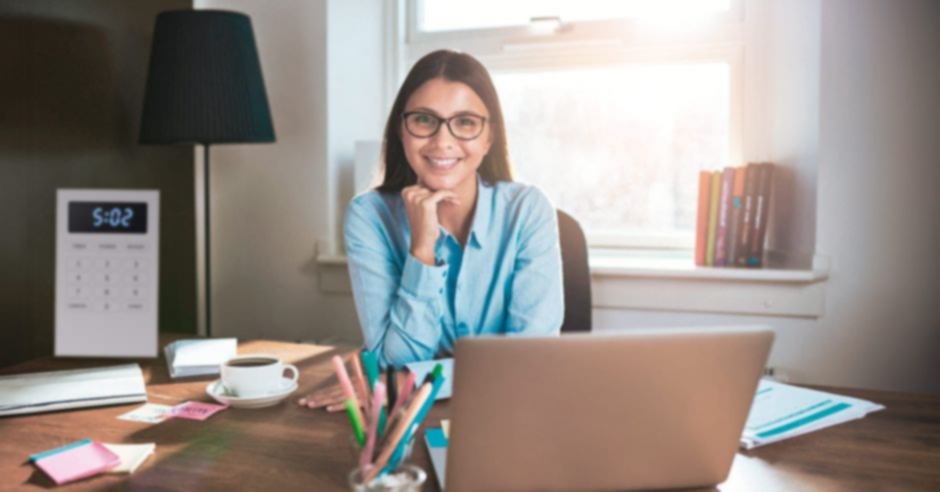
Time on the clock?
5:02
